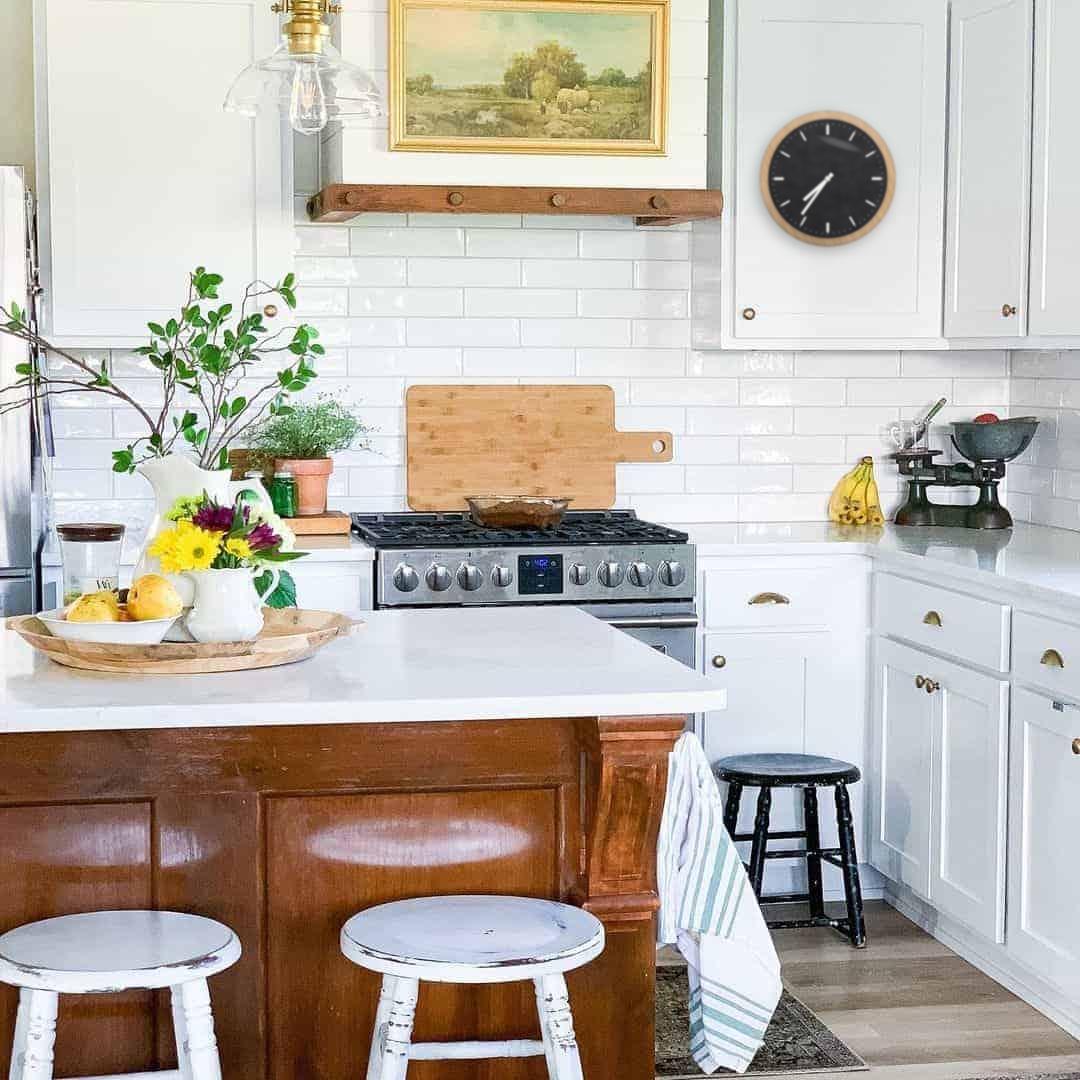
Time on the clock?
7:36
